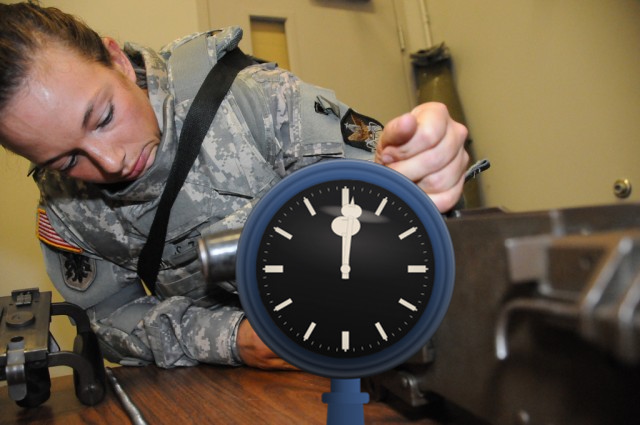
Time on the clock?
12:01
